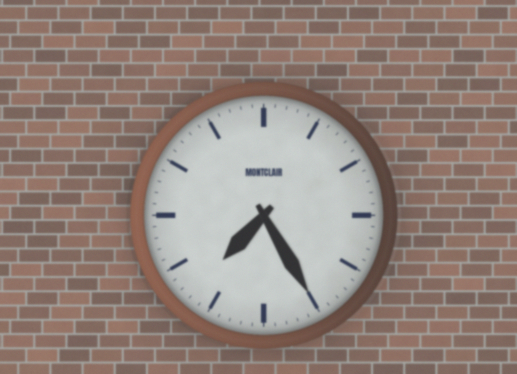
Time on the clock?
7:25
